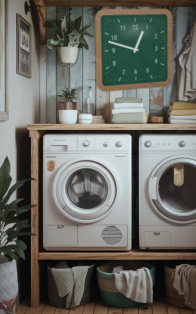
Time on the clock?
12:48
